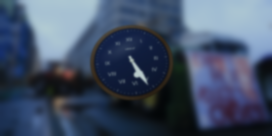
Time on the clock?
5:26
